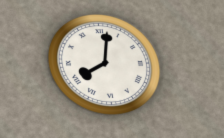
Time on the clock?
8:02
